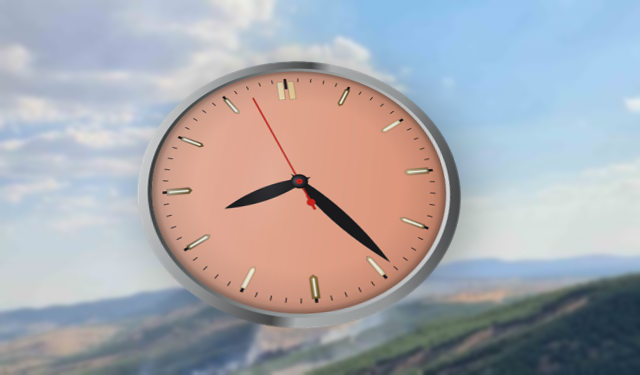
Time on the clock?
8:23:57
